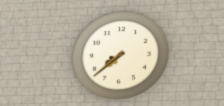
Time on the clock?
7:38
